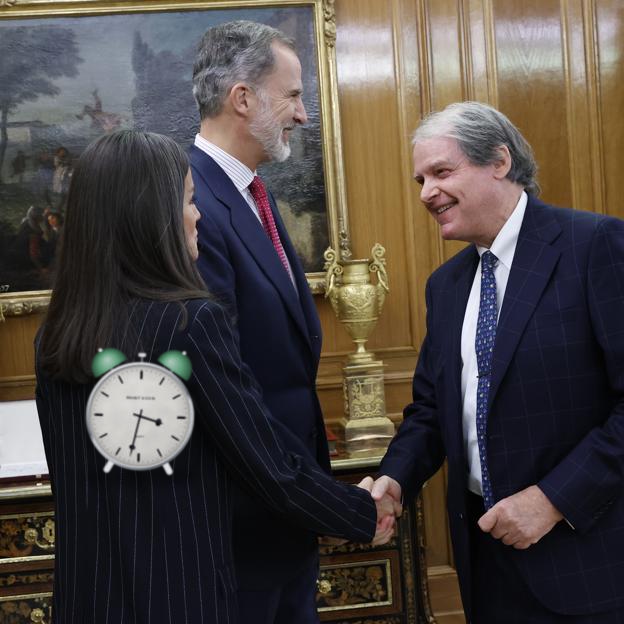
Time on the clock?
3:32
